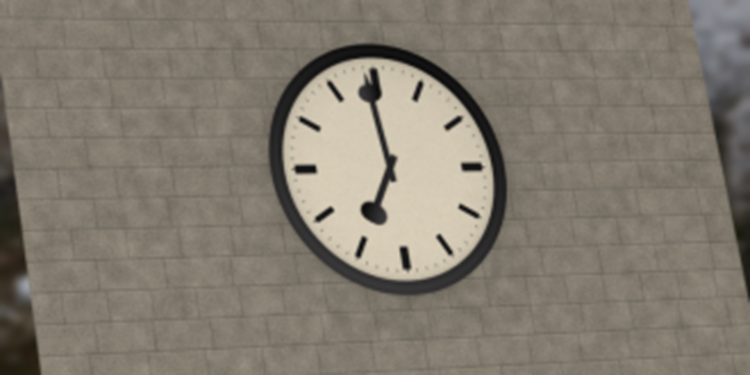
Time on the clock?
6:59
